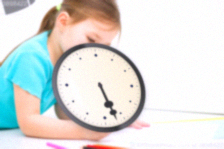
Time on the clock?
5:27
